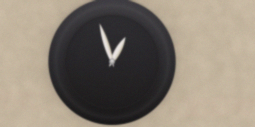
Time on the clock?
12:57
